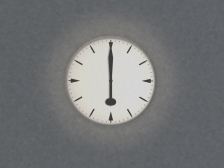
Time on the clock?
6:00
